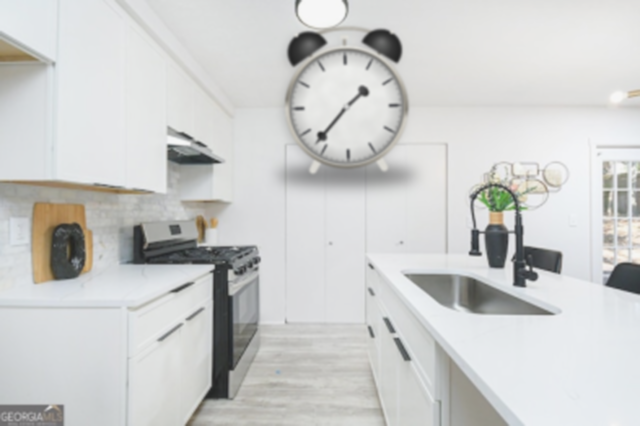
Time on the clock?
1:37
